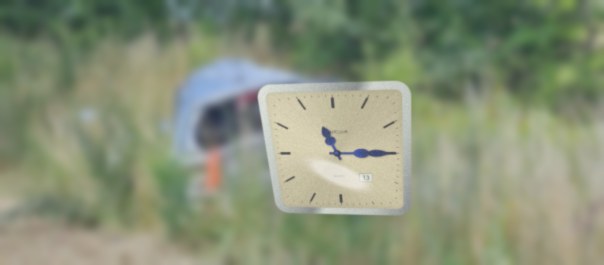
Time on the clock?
11:15
